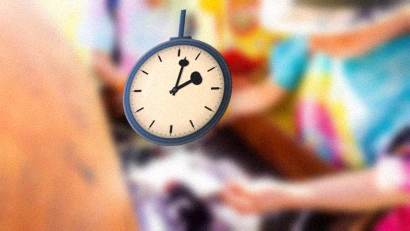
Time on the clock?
2:02
